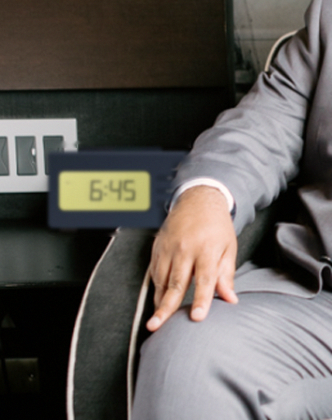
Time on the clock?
6:45
